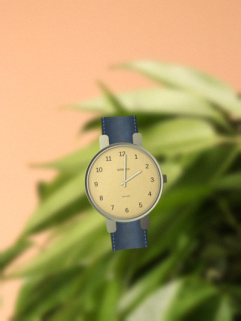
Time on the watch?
2:01
